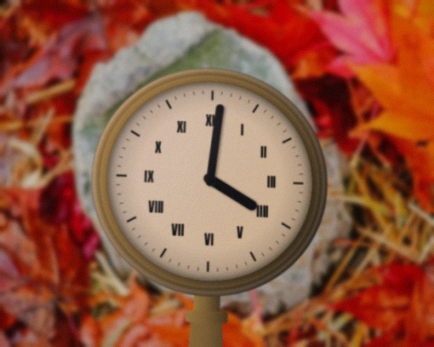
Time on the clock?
4:01
